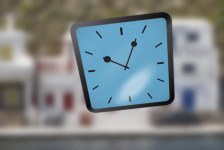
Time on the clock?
10:04
